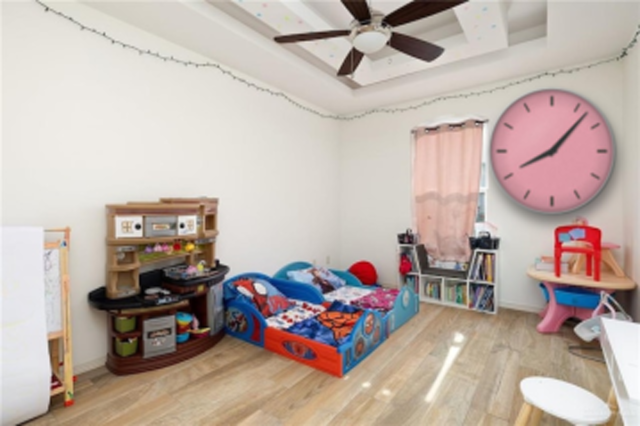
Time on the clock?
8:07
